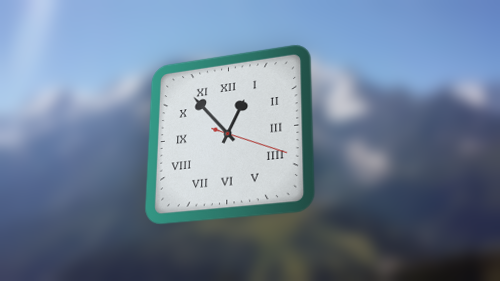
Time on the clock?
12:53:19
